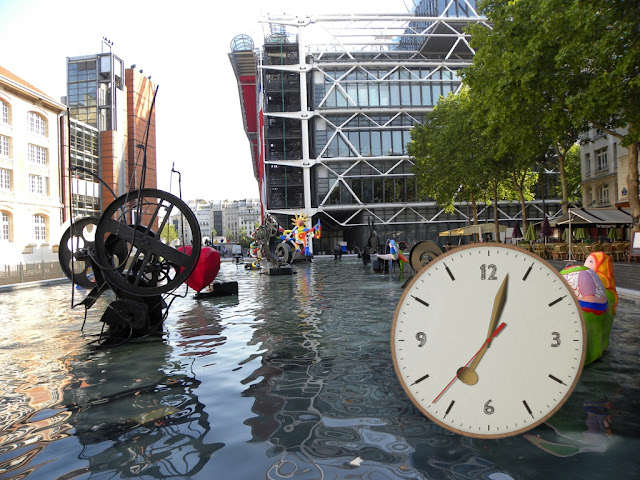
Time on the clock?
7:02:37
